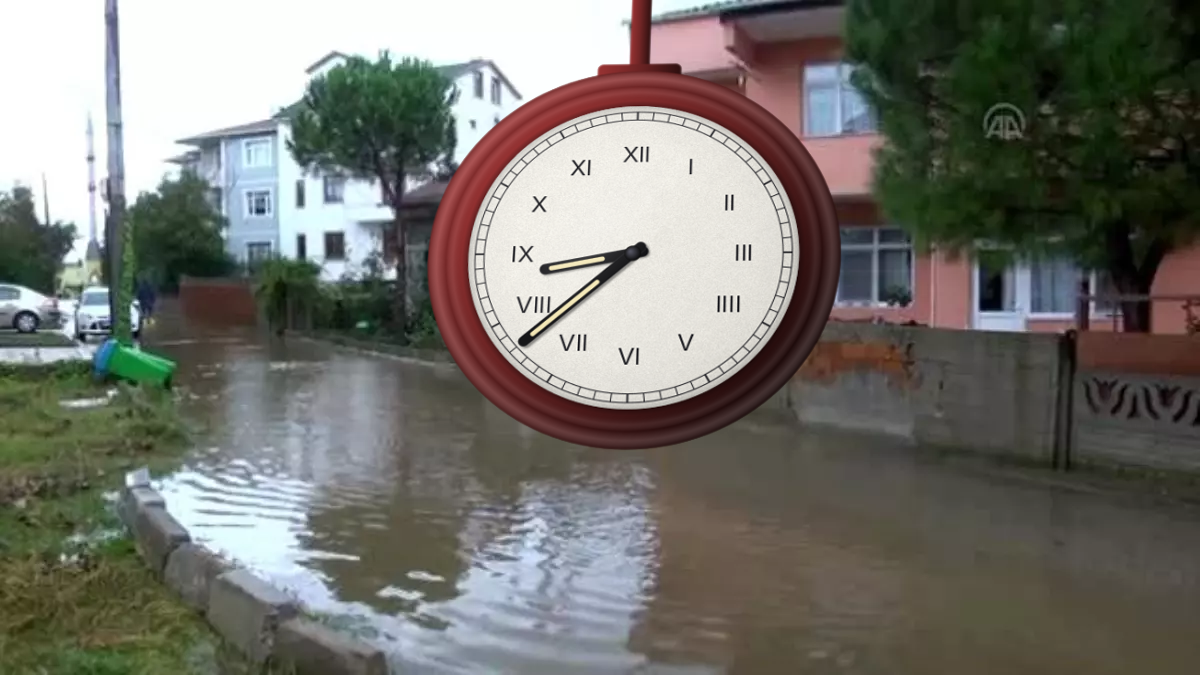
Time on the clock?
8:38
